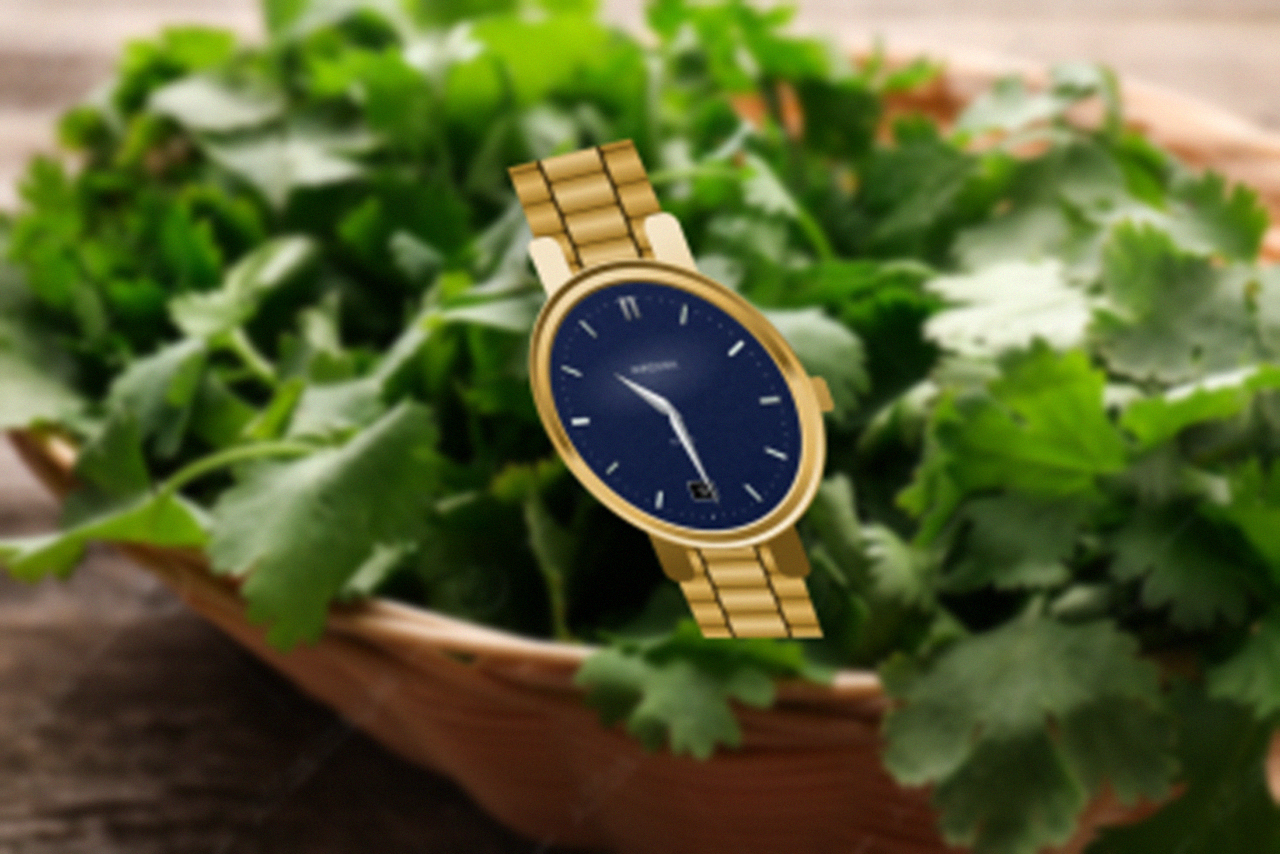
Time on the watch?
10:29
